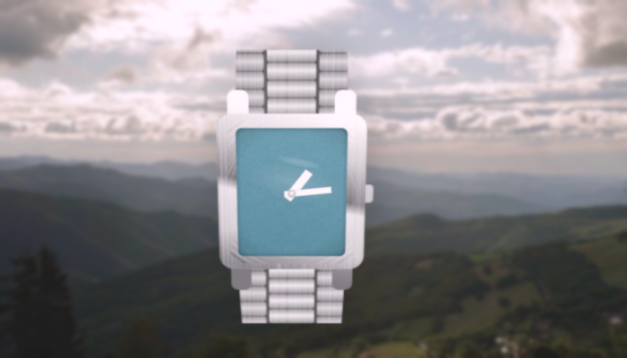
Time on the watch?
1:14
